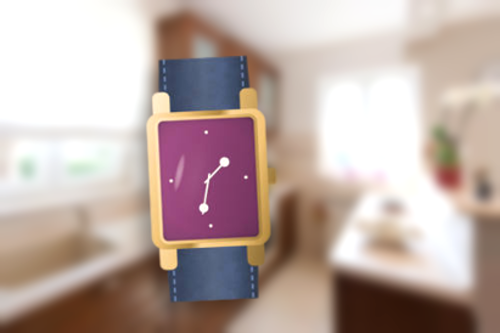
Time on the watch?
1:32
